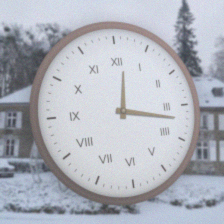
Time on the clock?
12:17
